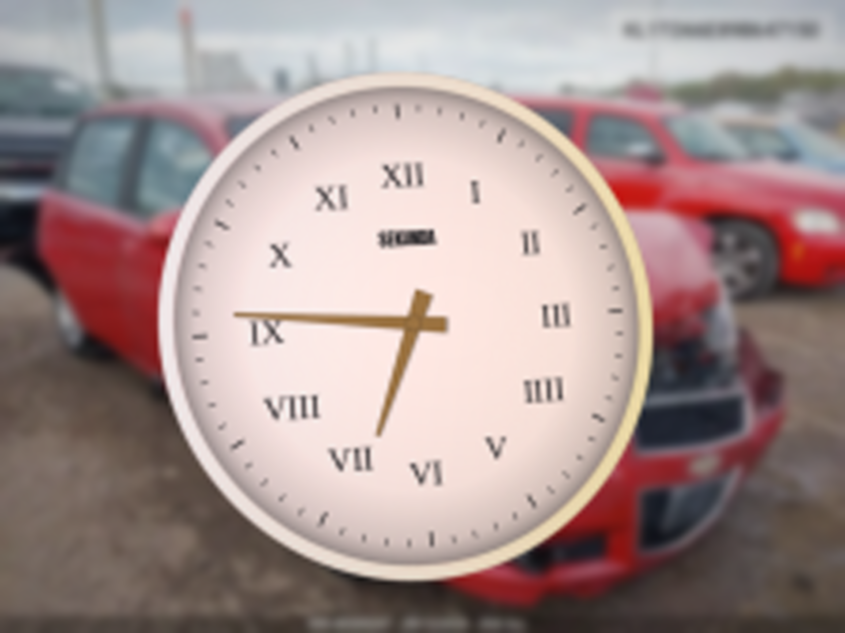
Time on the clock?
6:46
